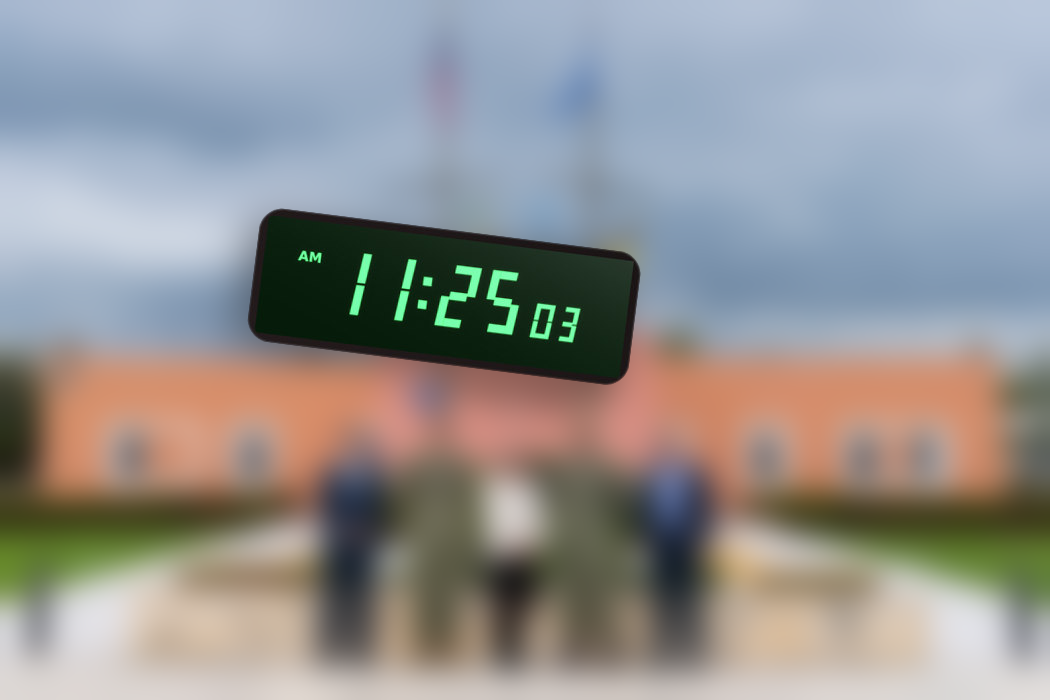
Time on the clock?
11:25:03
